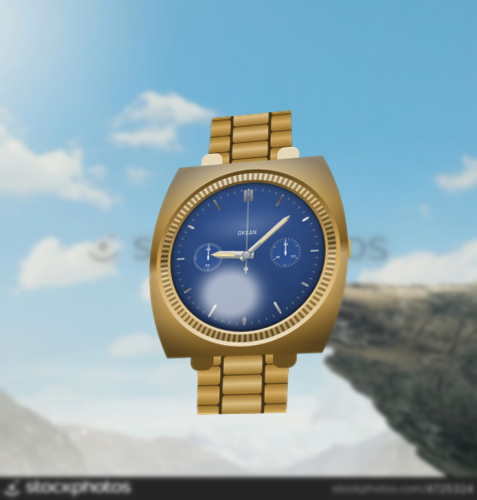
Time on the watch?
9:08
